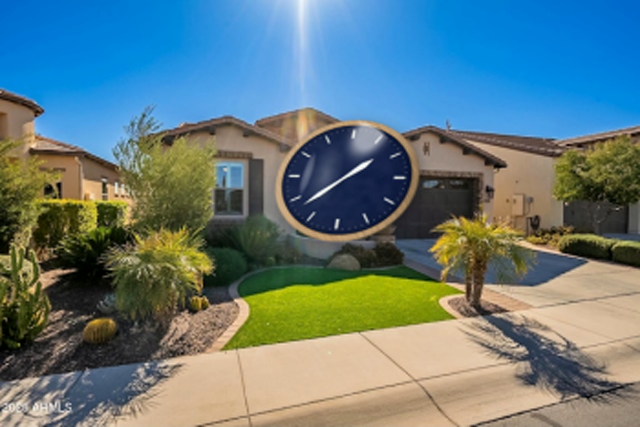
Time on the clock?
1:38
